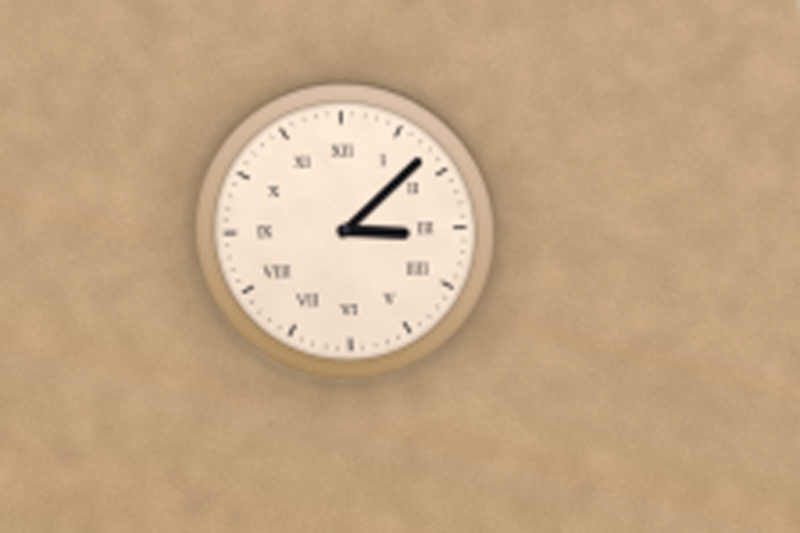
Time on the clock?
3:08
